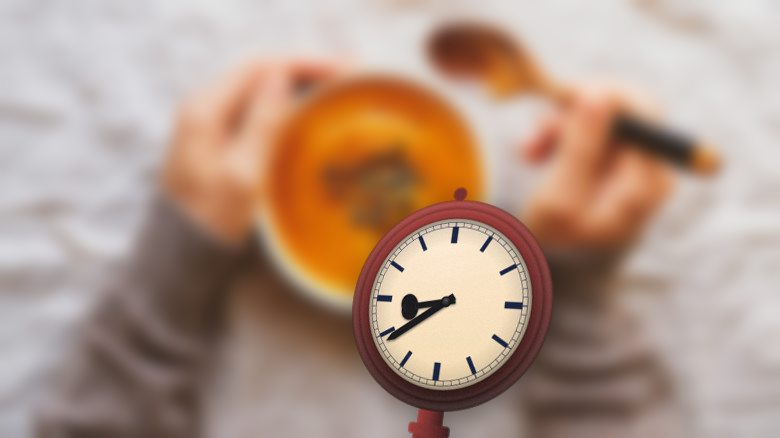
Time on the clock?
8:39
